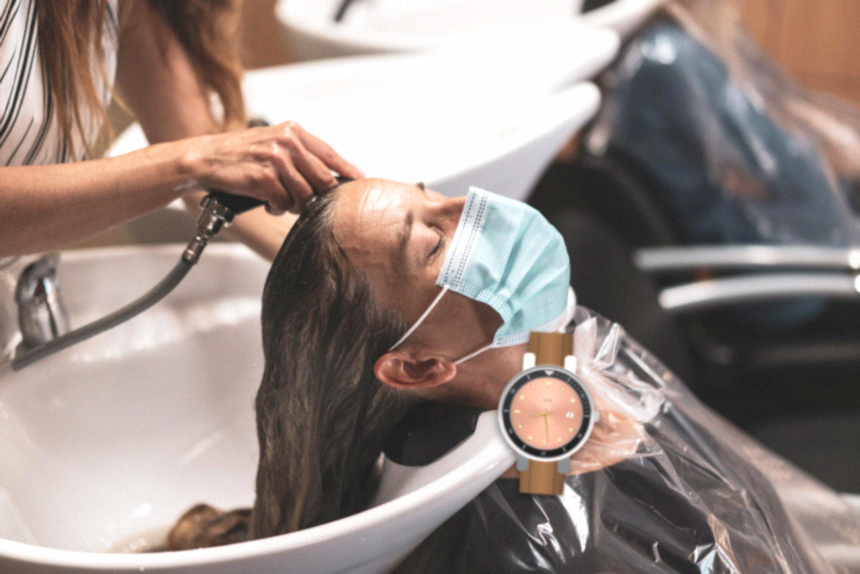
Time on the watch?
8:29
